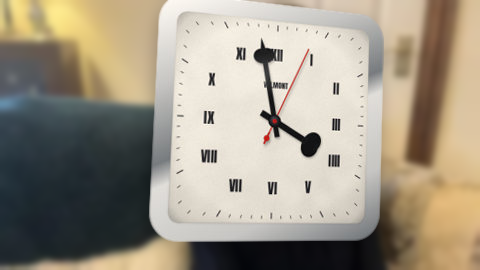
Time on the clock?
3:58:04
